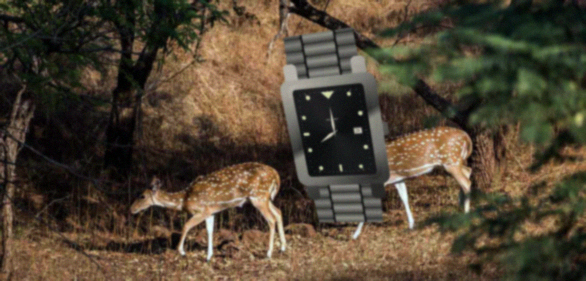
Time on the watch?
8:00
